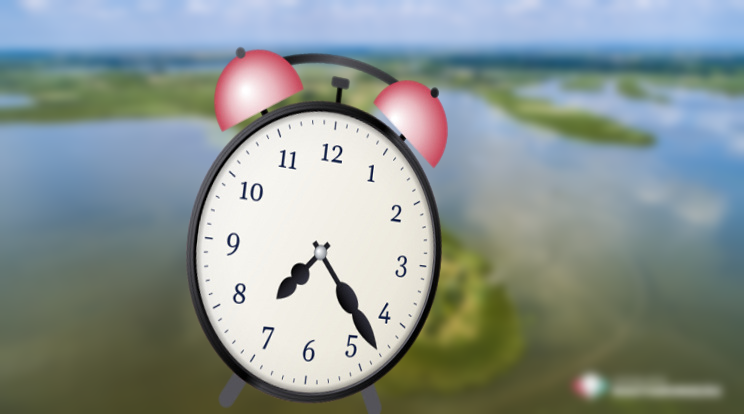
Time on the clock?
7:23
